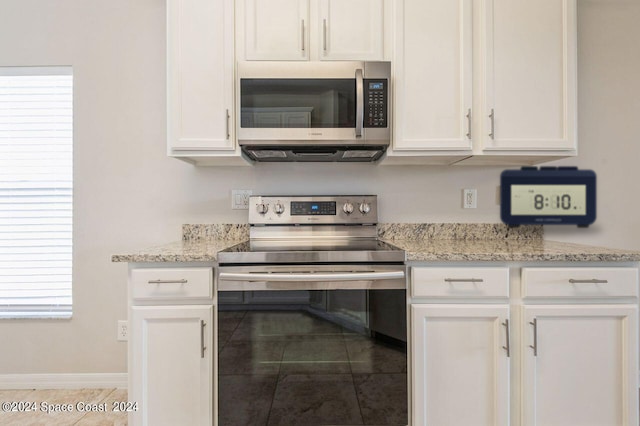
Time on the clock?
8:10
